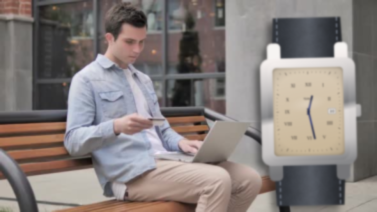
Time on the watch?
12:28
